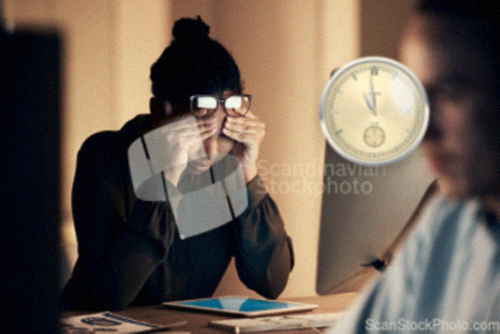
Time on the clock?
10:59
